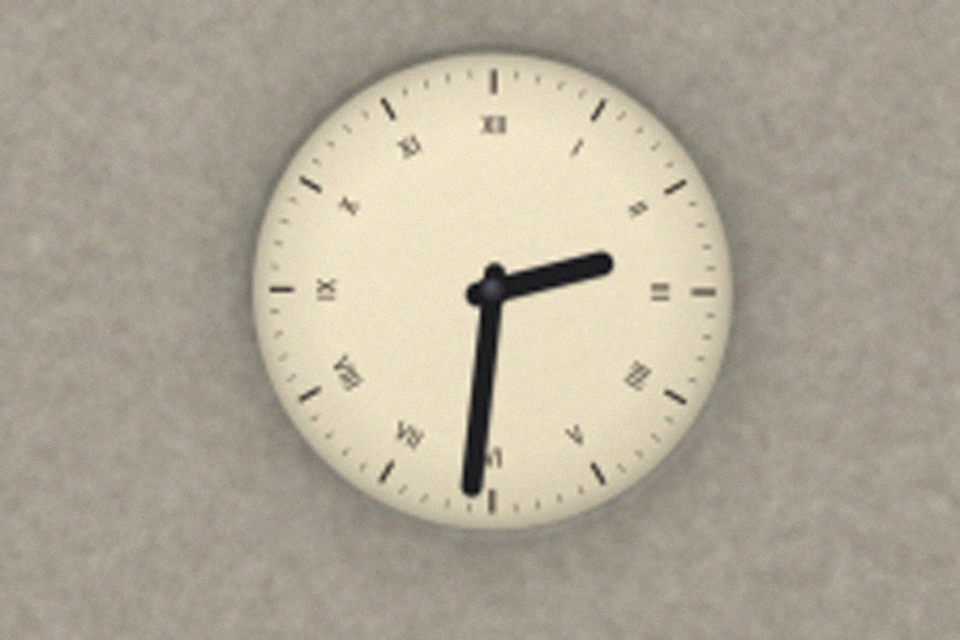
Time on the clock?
2:31
